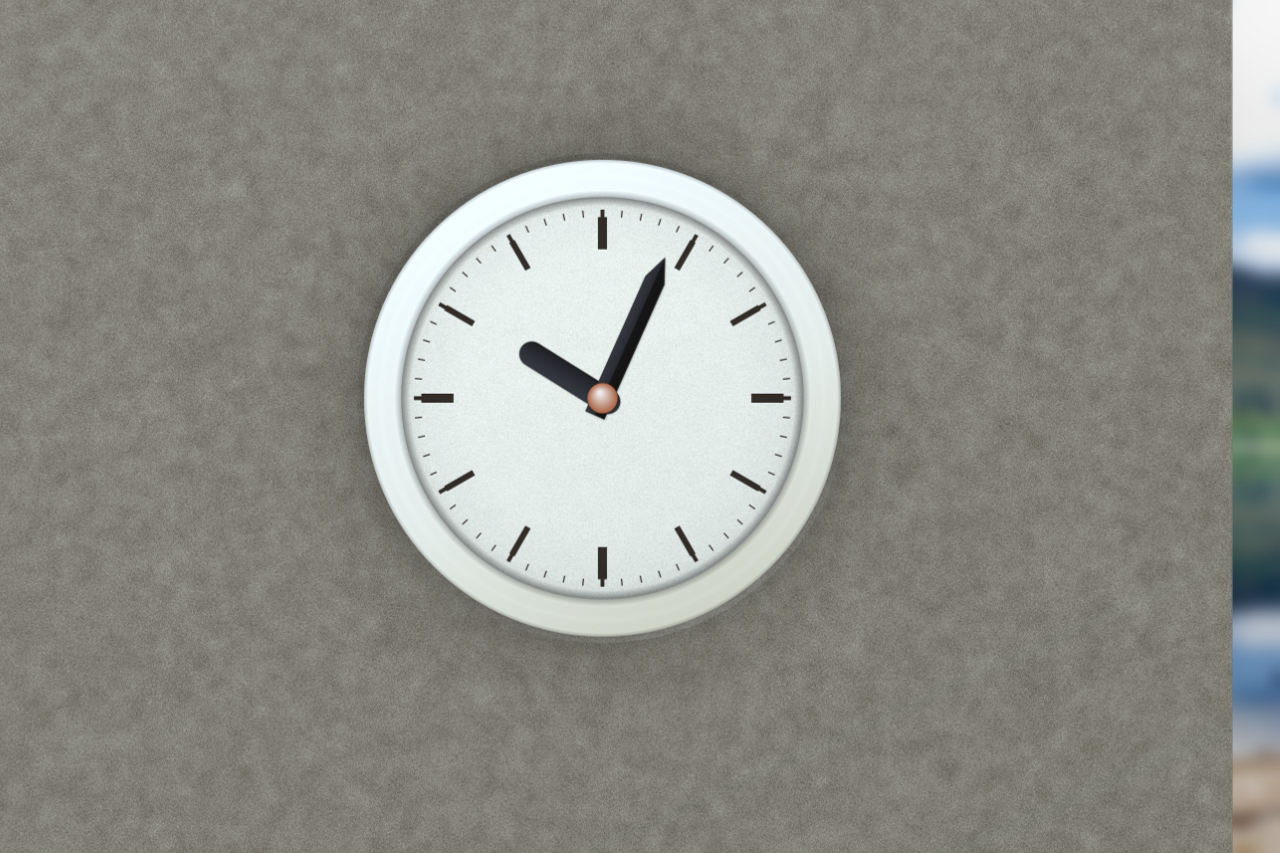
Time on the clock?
10:04
